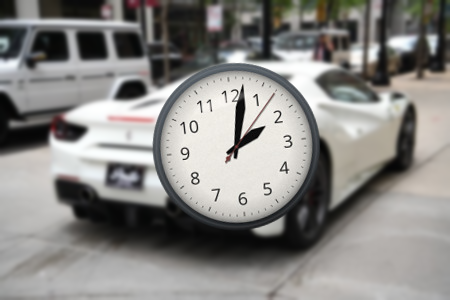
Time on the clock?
2:02:07
